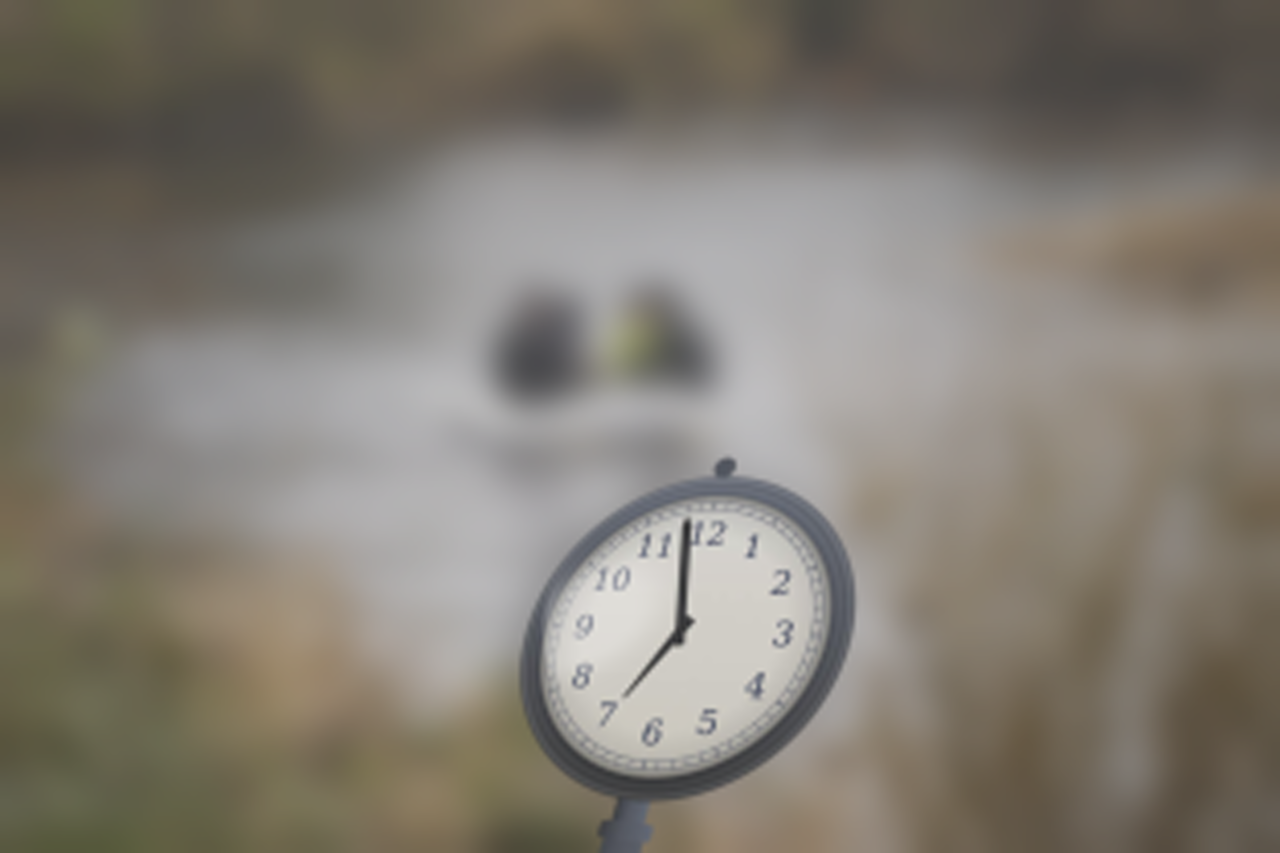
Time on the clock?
6:58
